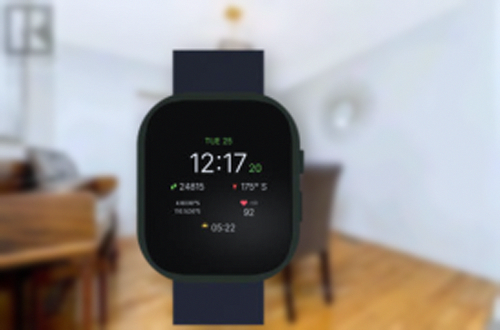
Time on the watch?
12:17
